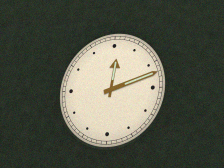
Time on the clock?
12:12
